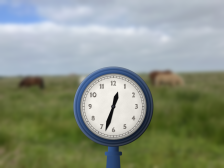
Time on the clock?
12:33
